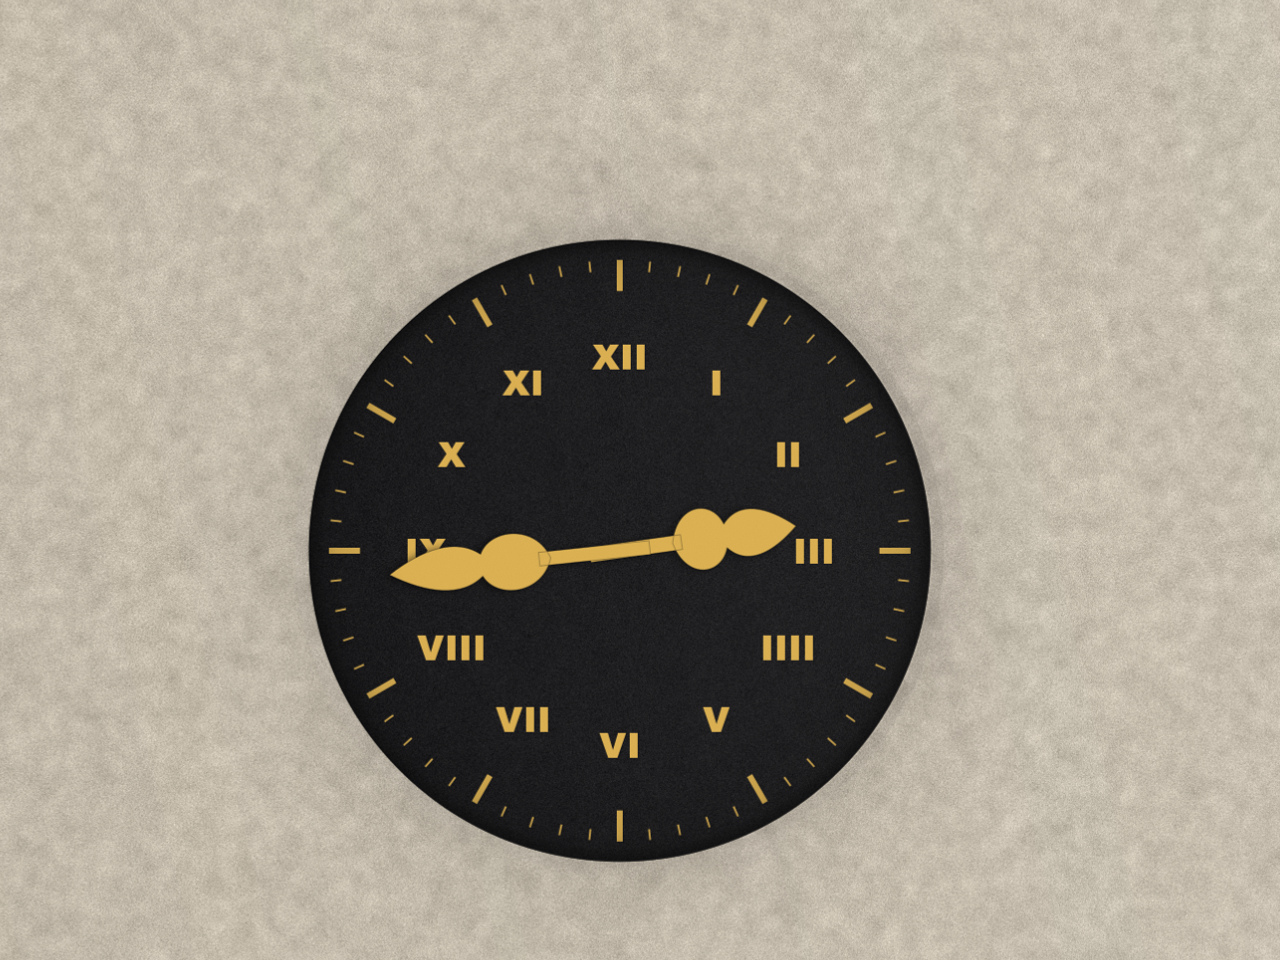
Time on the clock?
2:44
